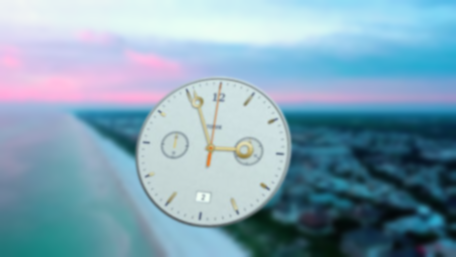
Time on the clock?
2:56
